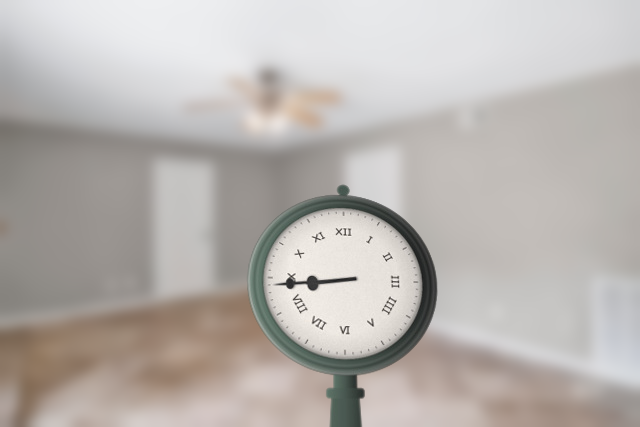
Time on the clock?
8:44
